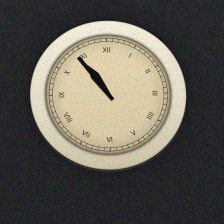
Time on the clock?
10:54
